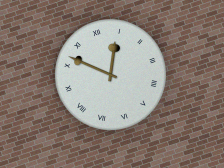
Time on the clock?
12:52
